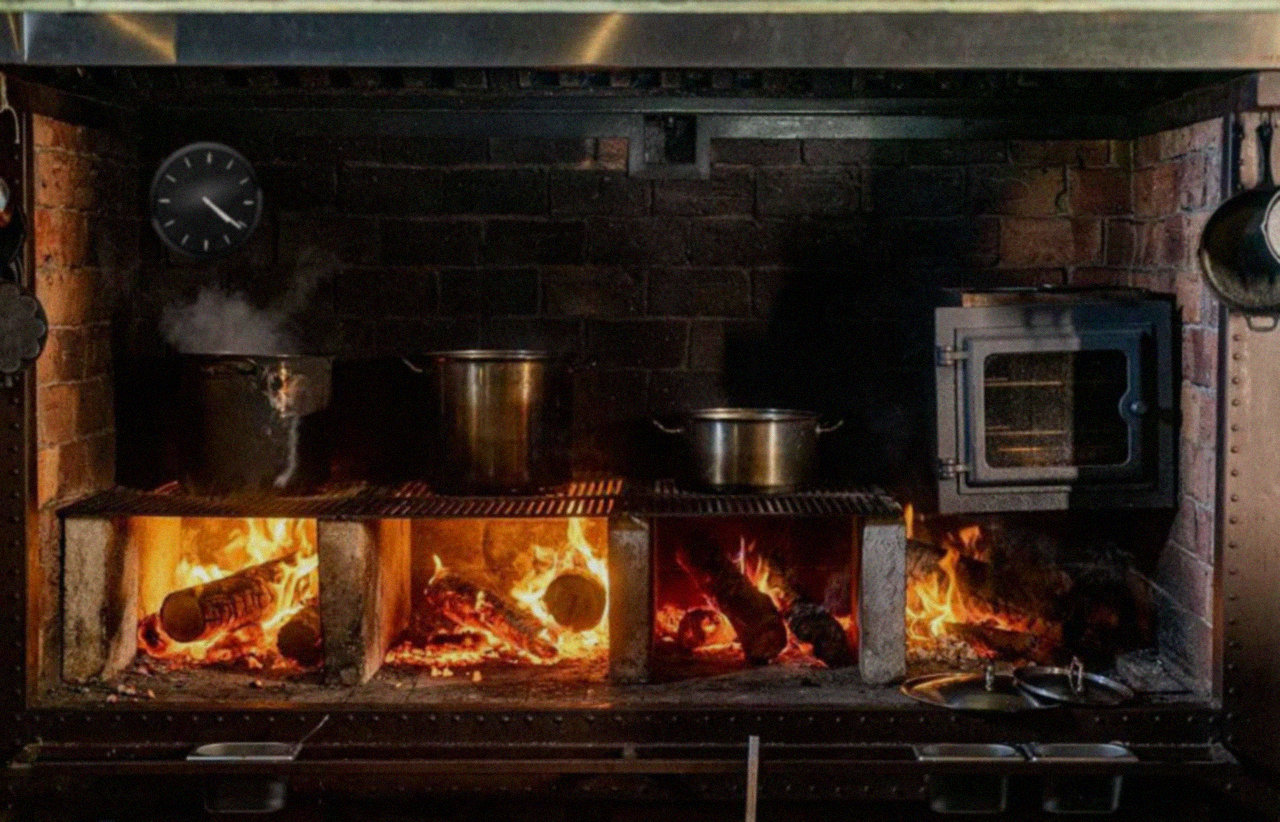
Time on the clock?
4:21
